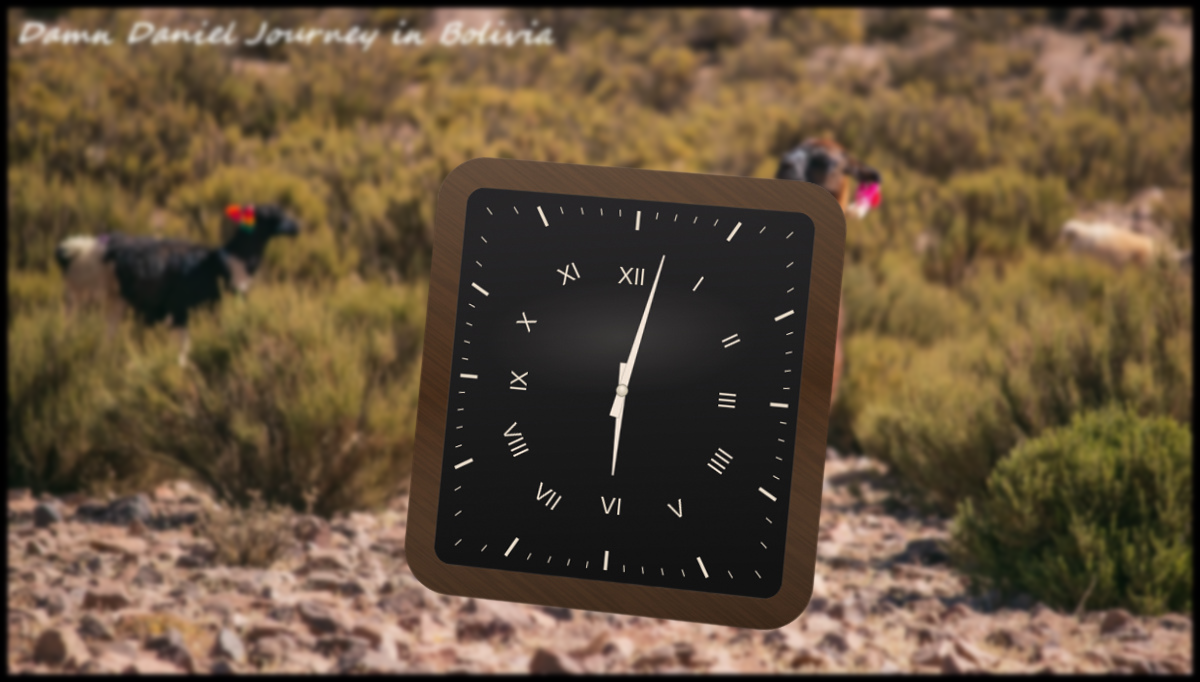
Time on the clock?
6:02
